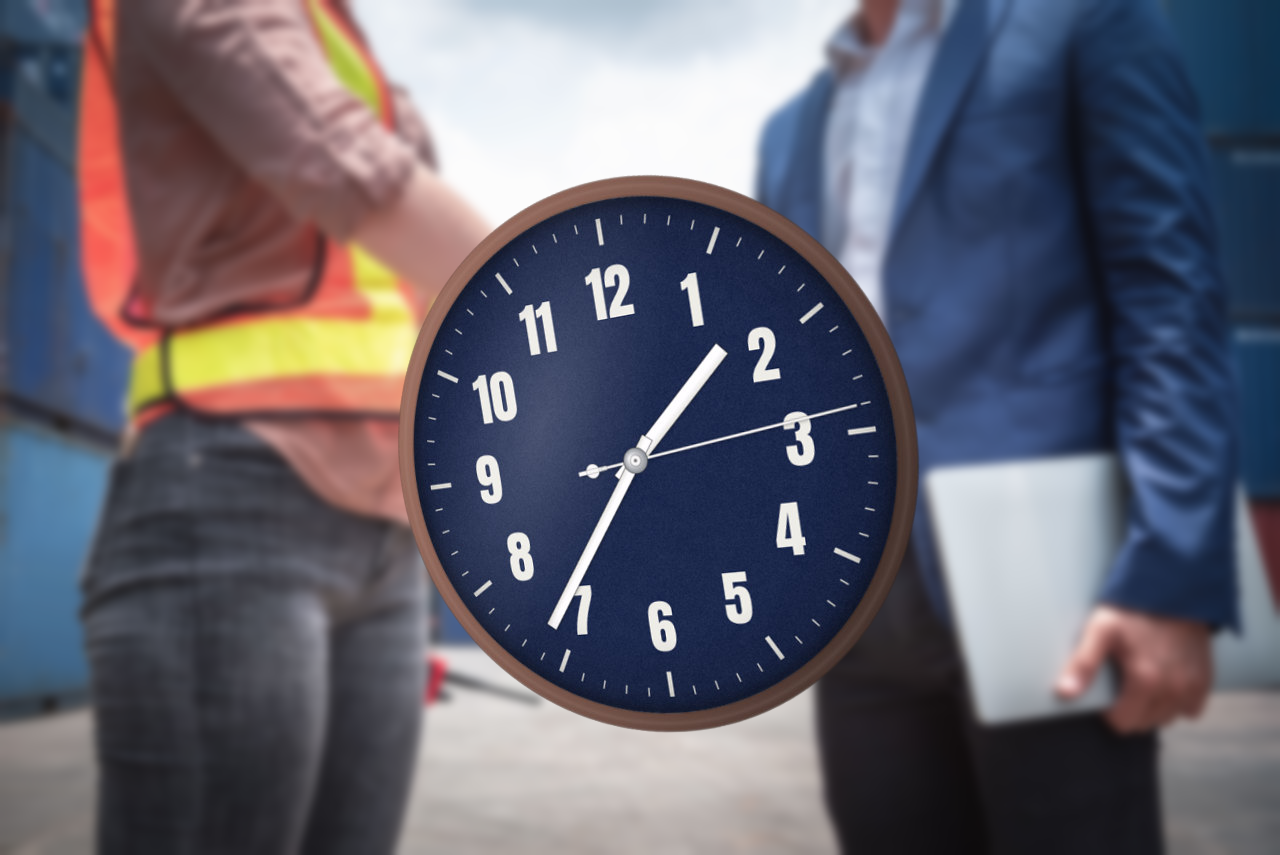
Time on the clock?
1:36:14
